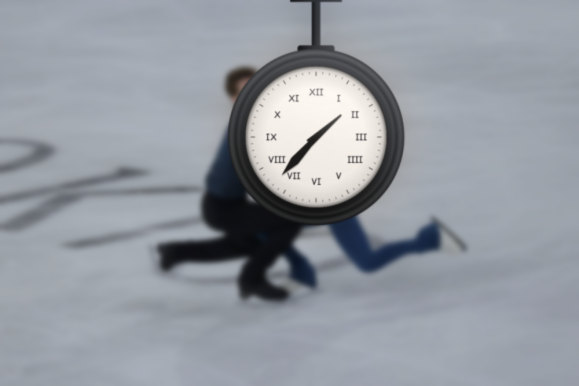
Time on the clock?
1:37
